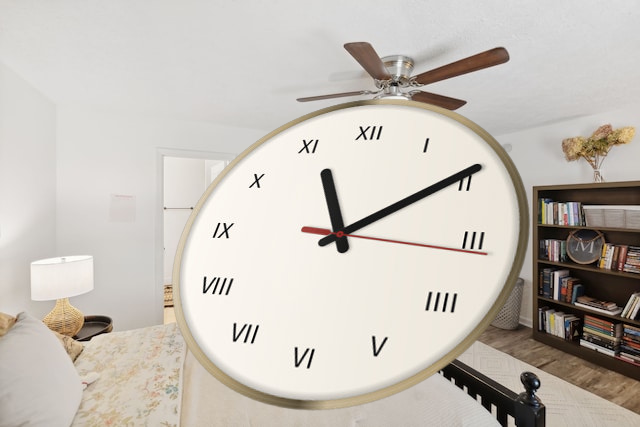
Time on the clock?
11:09:16
